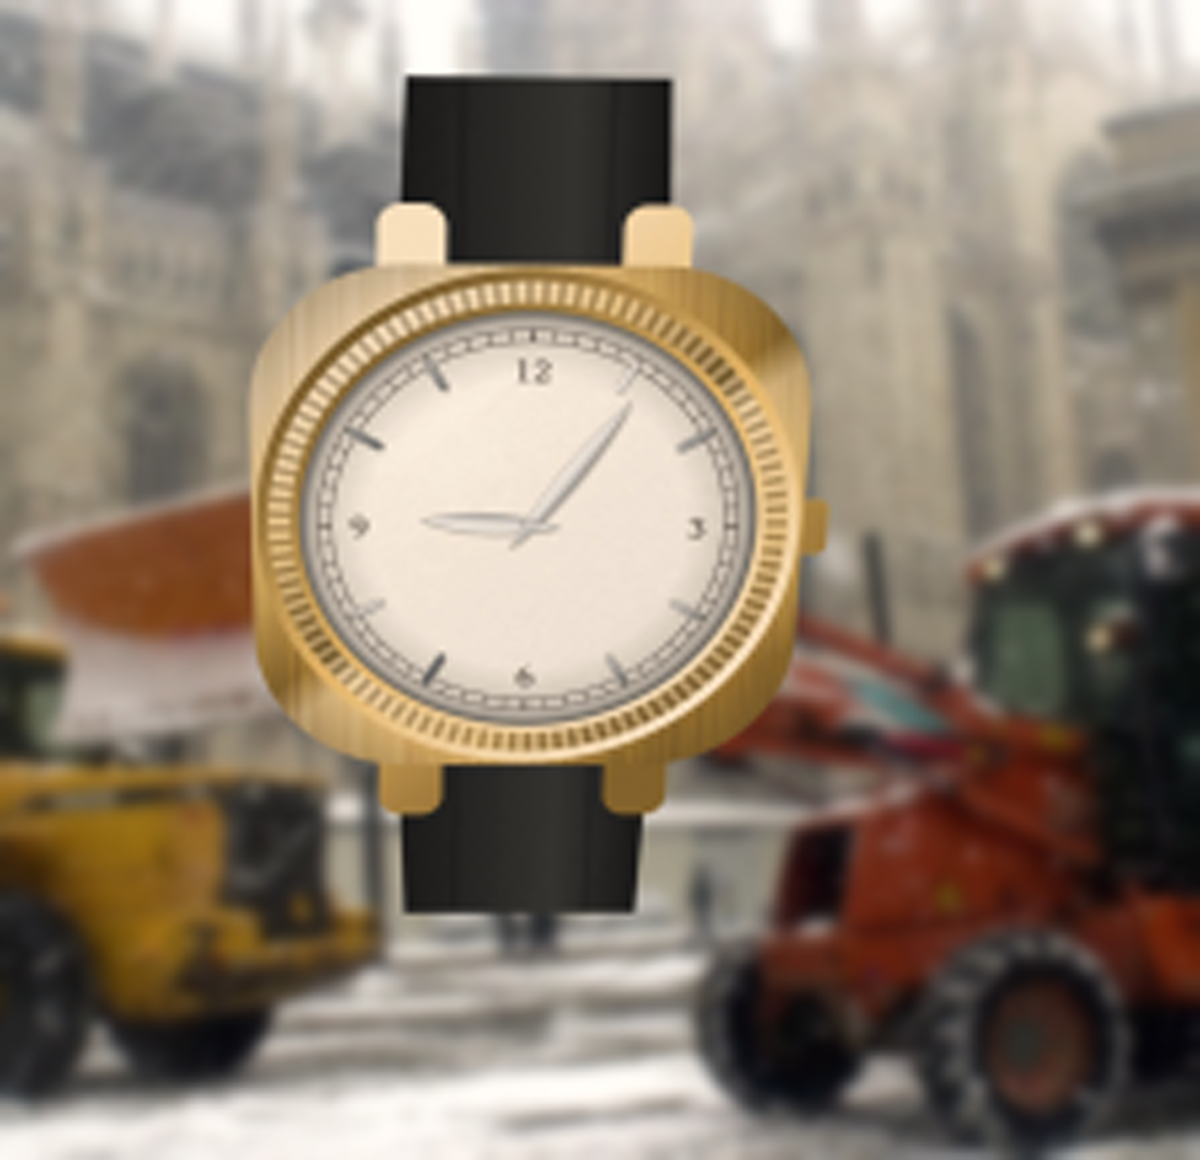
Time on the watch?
9:06
